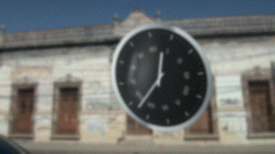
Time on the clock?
12:38
